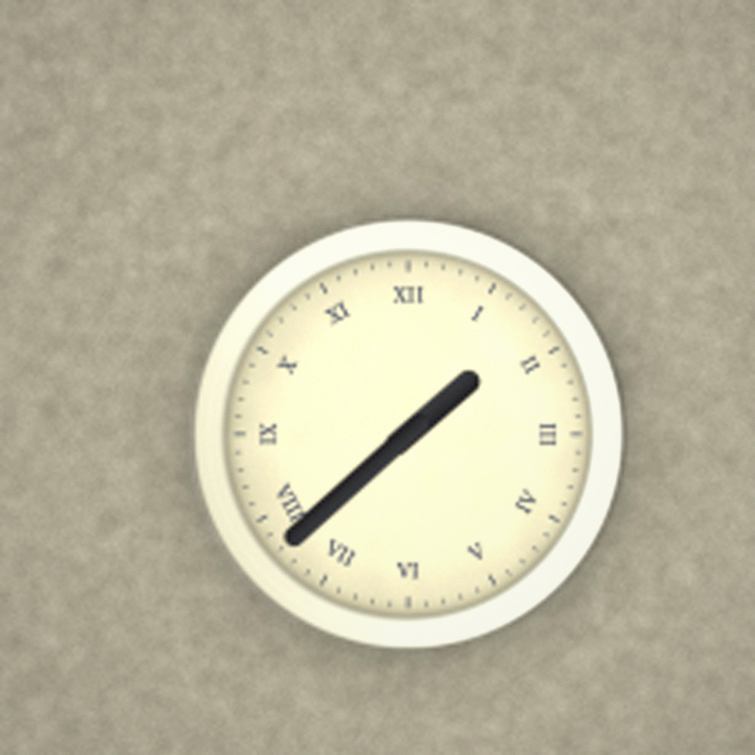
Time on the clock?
1:38
